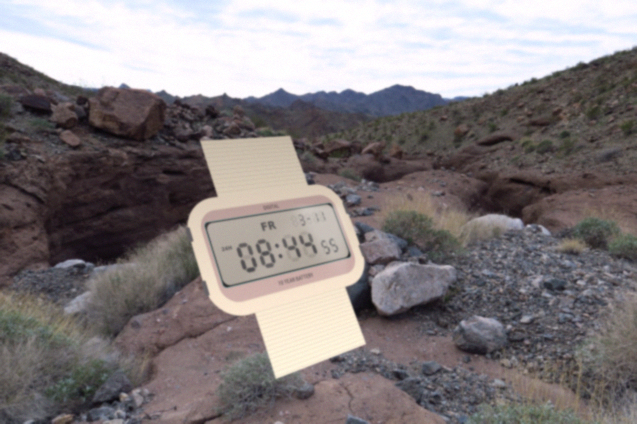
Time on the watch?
8:44:55
